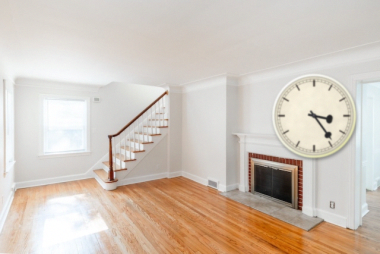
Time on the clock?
3:24
